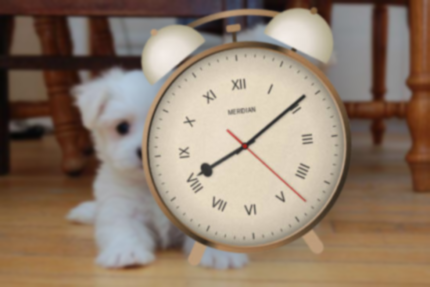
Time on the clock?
8:09:23
